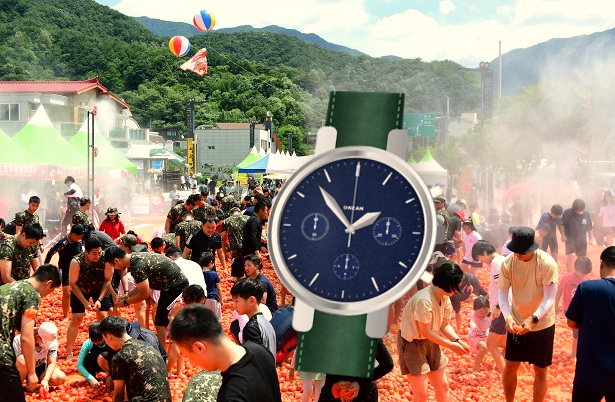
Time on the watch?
1:53
